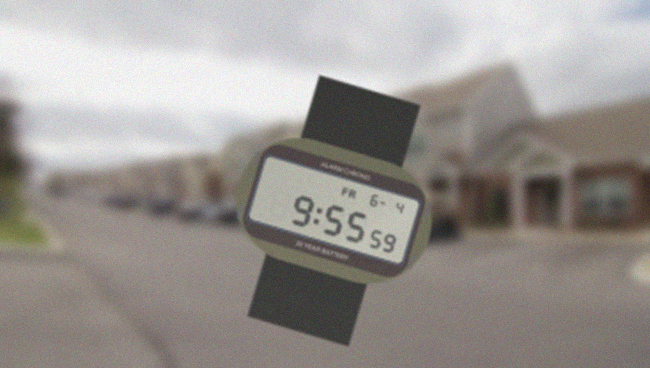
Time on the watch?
9:55:59
